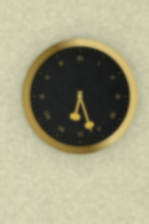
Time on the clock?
6:27
